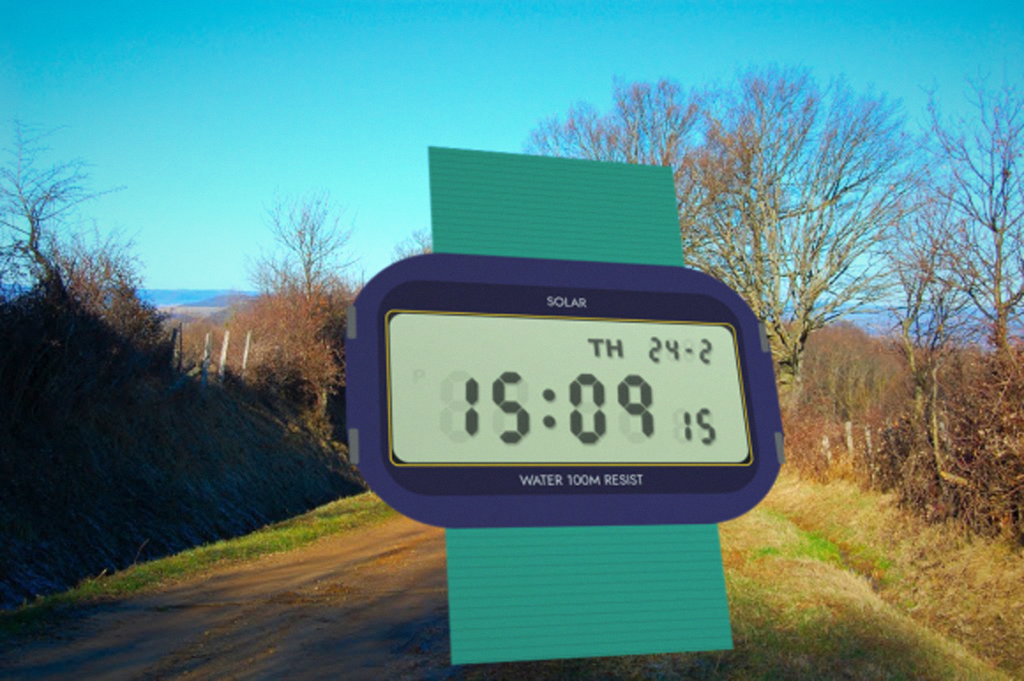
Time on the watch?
15:09:15
